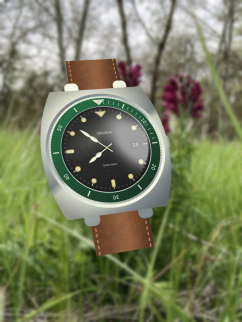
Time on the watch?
7:52
